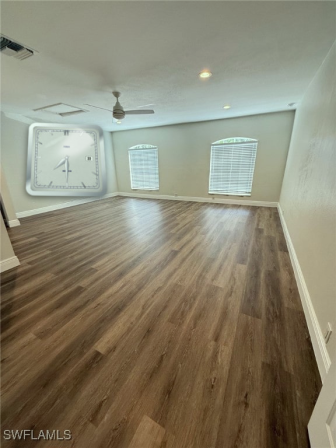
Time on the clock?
7:30
